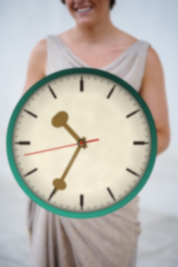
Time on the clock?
10:34:43
